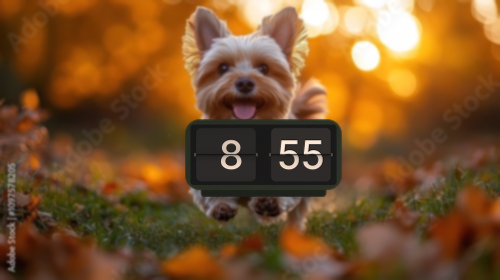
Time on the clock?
8:55
